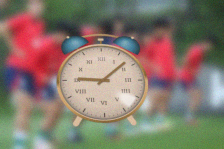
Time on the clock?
9:08
